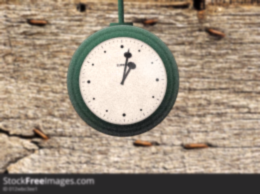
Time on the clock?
1:02
